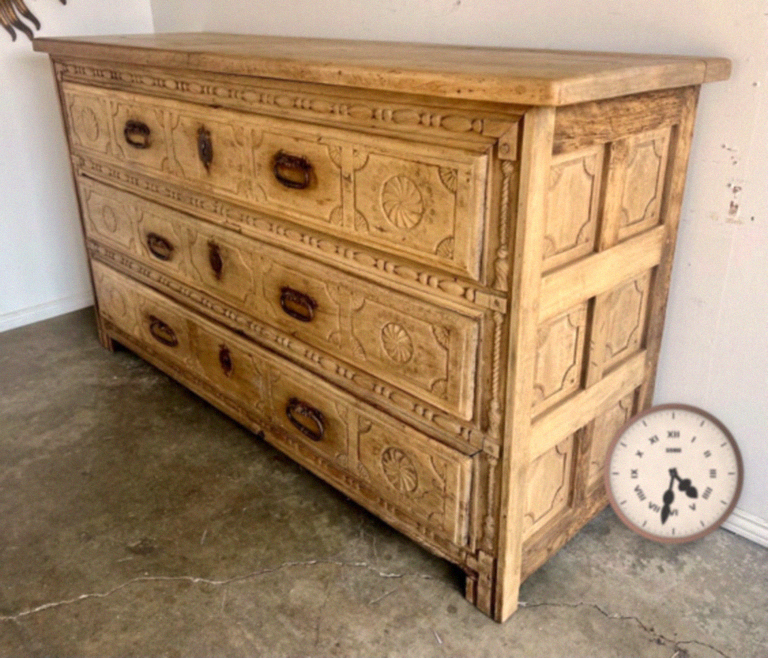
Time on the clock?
4:32
